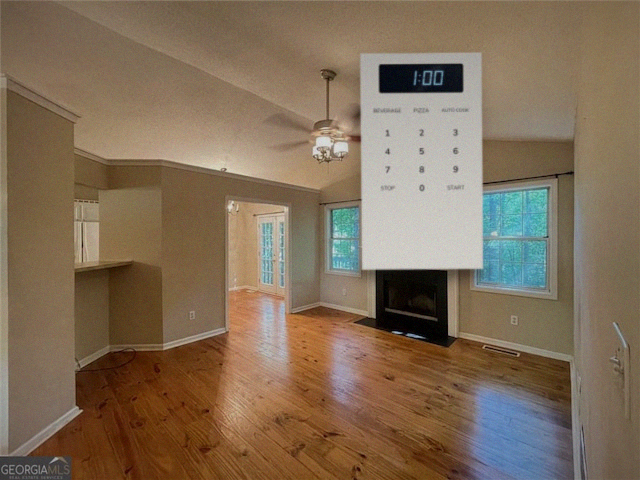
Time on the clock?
1:00
